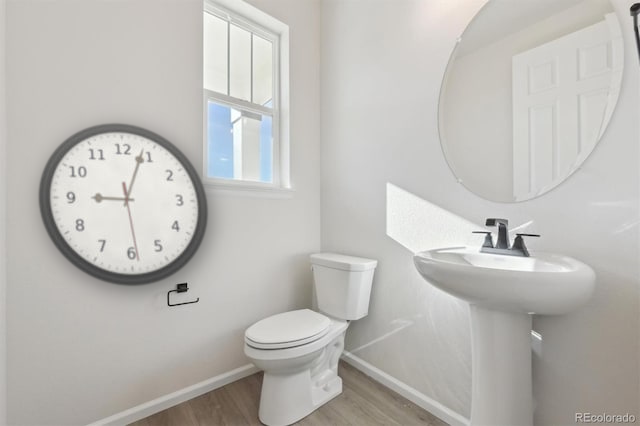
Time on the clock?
9:03:29
